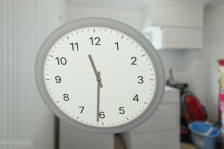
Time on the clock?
11:31
